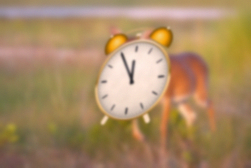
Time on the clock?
11:55
